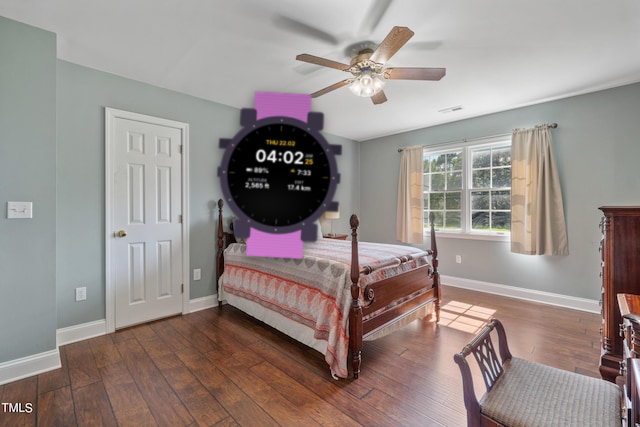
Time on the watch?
4:02
